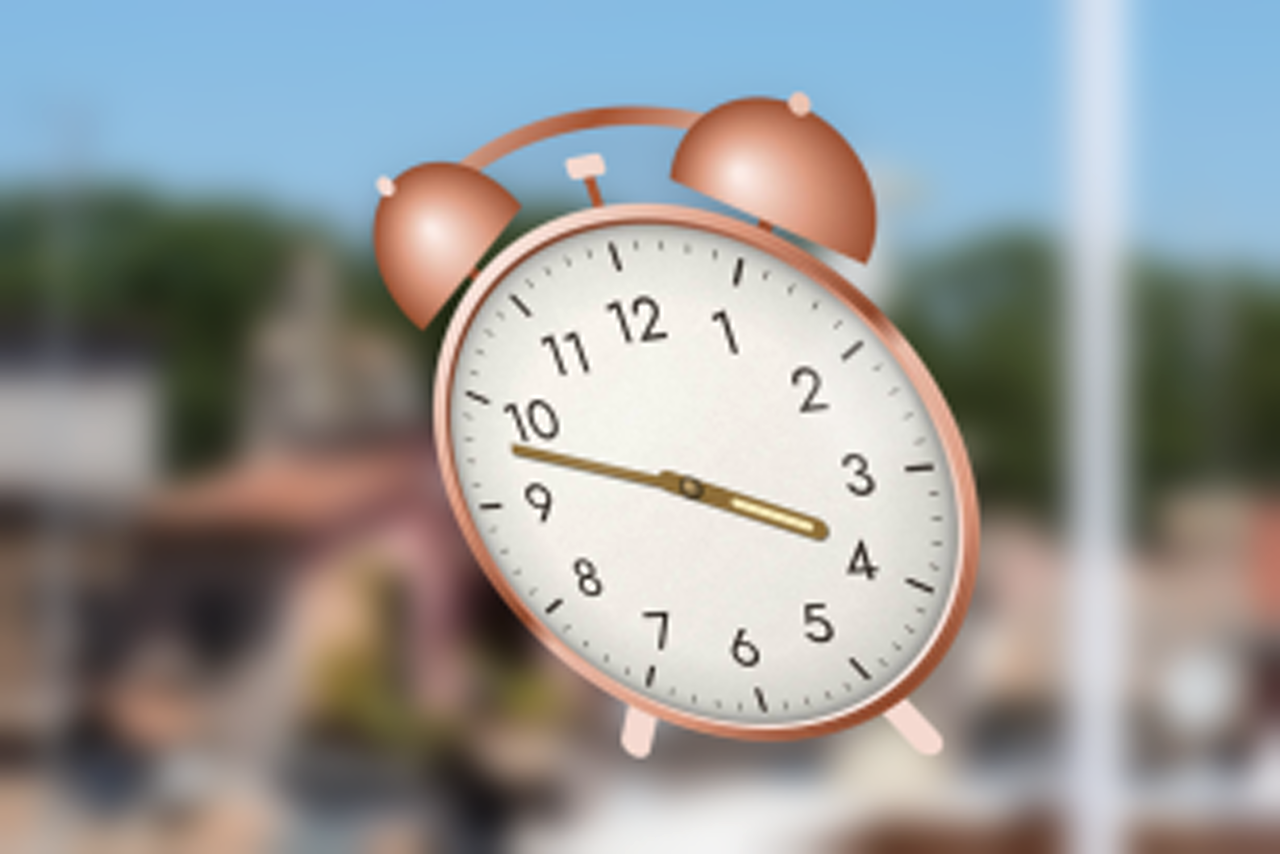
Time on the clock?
3:48
